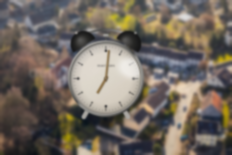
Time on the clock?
7:01
